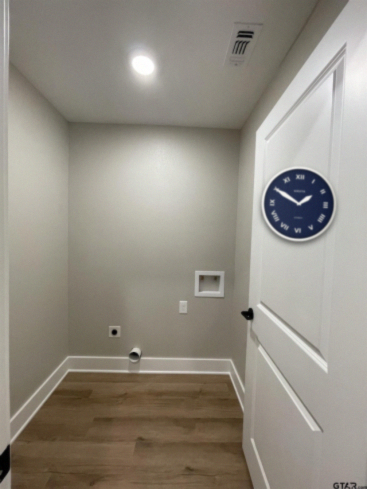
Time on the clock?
1:50
